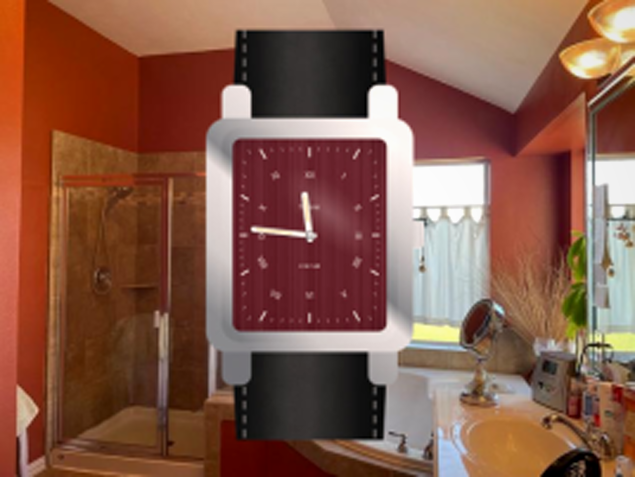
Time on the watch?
11:46
